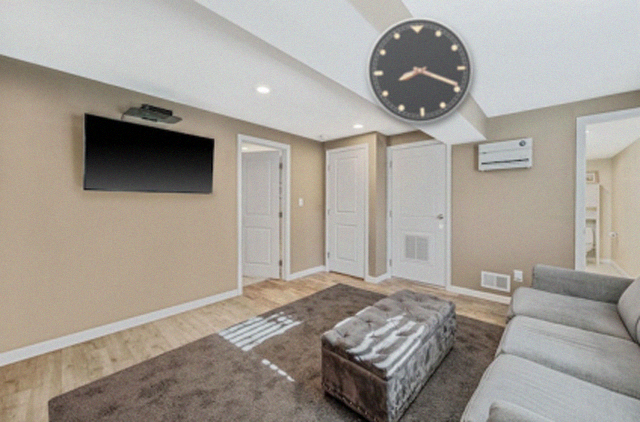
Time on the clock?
8:19
